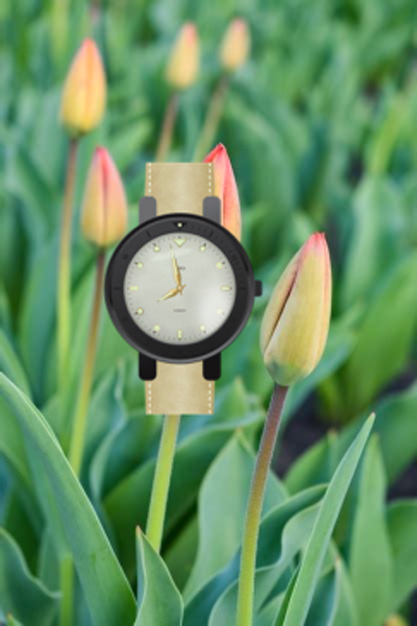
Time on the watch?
7:58
